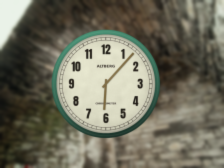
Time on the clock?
6:07
